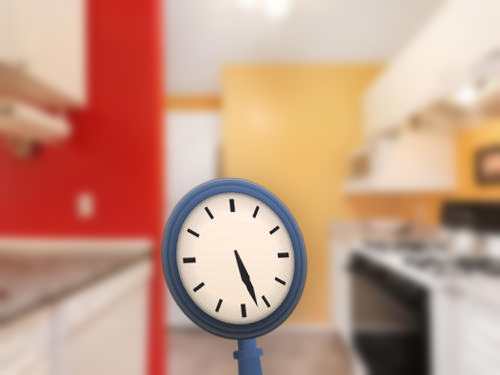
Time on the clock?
5:27
